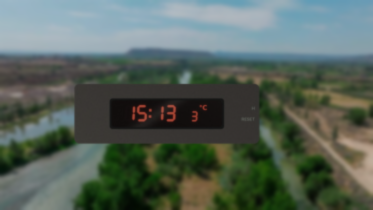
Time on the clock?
15:13
